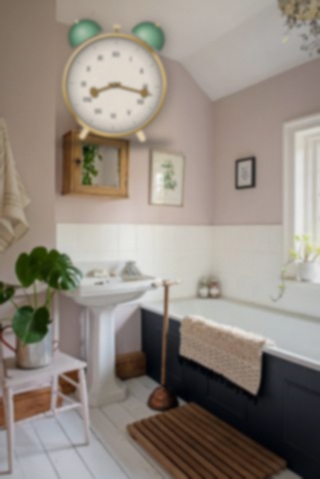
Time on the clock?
8:17
